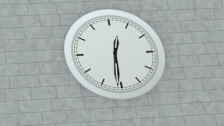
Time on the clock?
12:31
